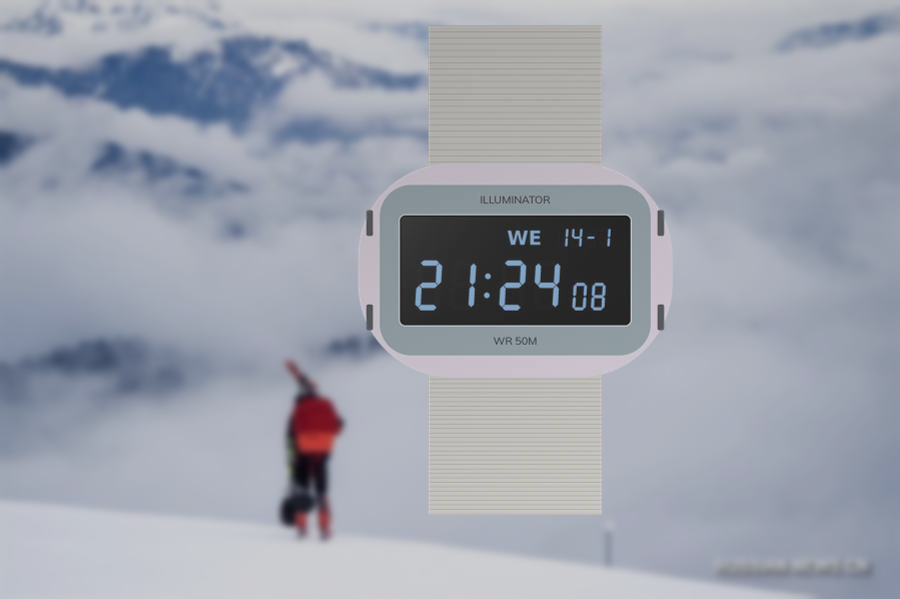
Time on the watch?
21:24:08
